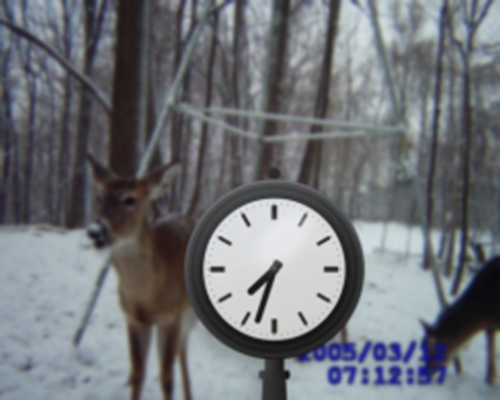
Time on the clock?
7:33
